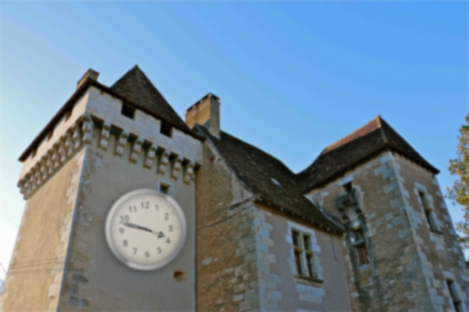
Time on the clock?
3:48
